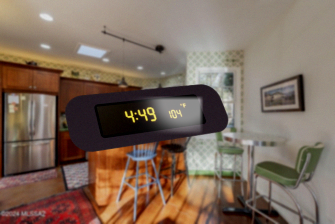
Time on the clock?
4:49
